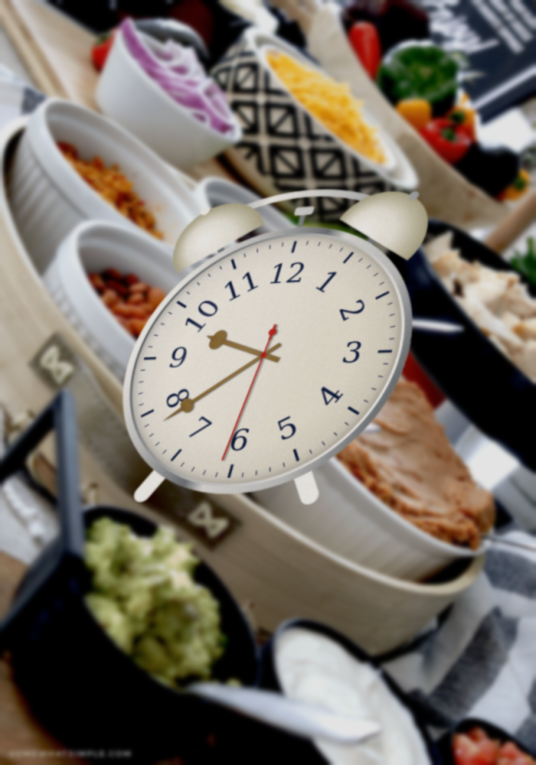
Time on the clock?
9:38:31
